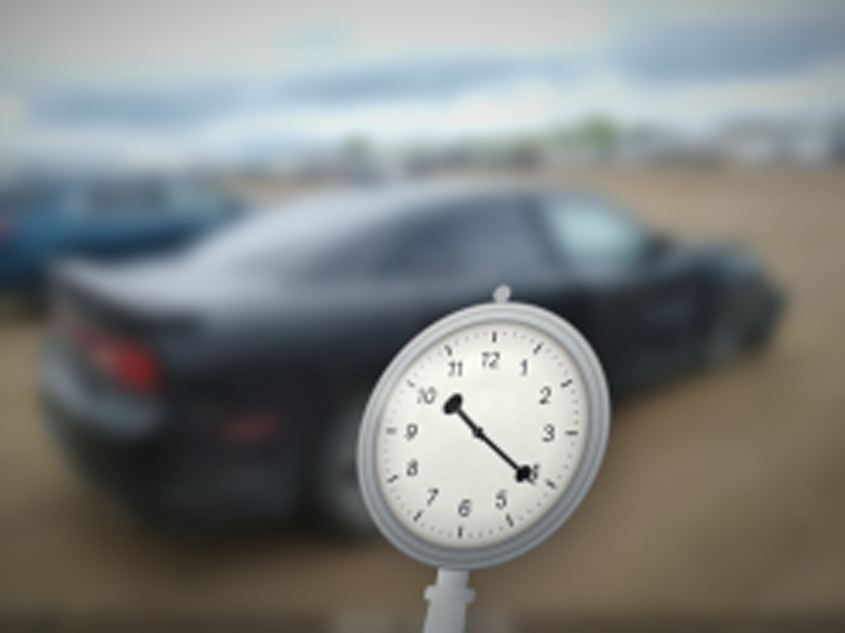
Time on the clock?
10:21
